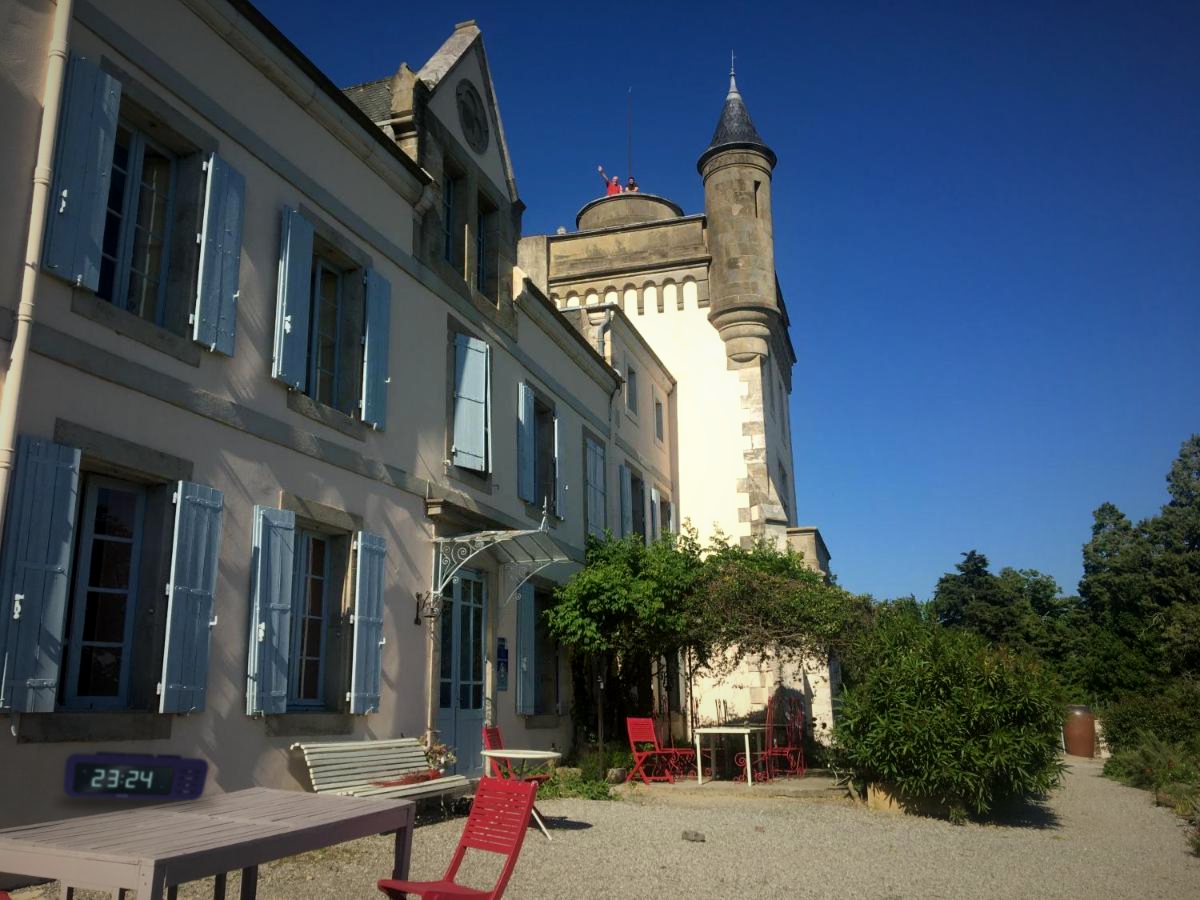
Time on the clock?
23:24
